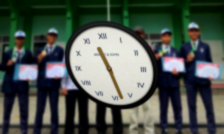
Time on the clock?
11:28
